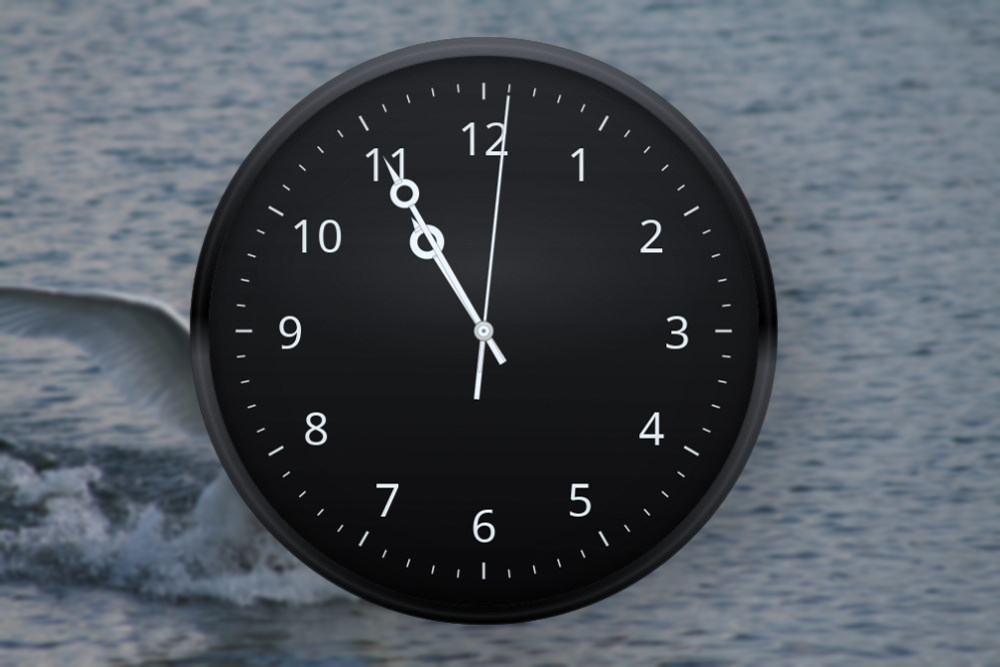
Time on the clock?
10:55:01
